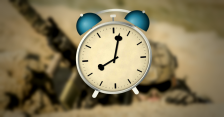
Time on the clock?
8:02
